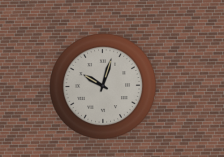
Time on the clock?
10:03
